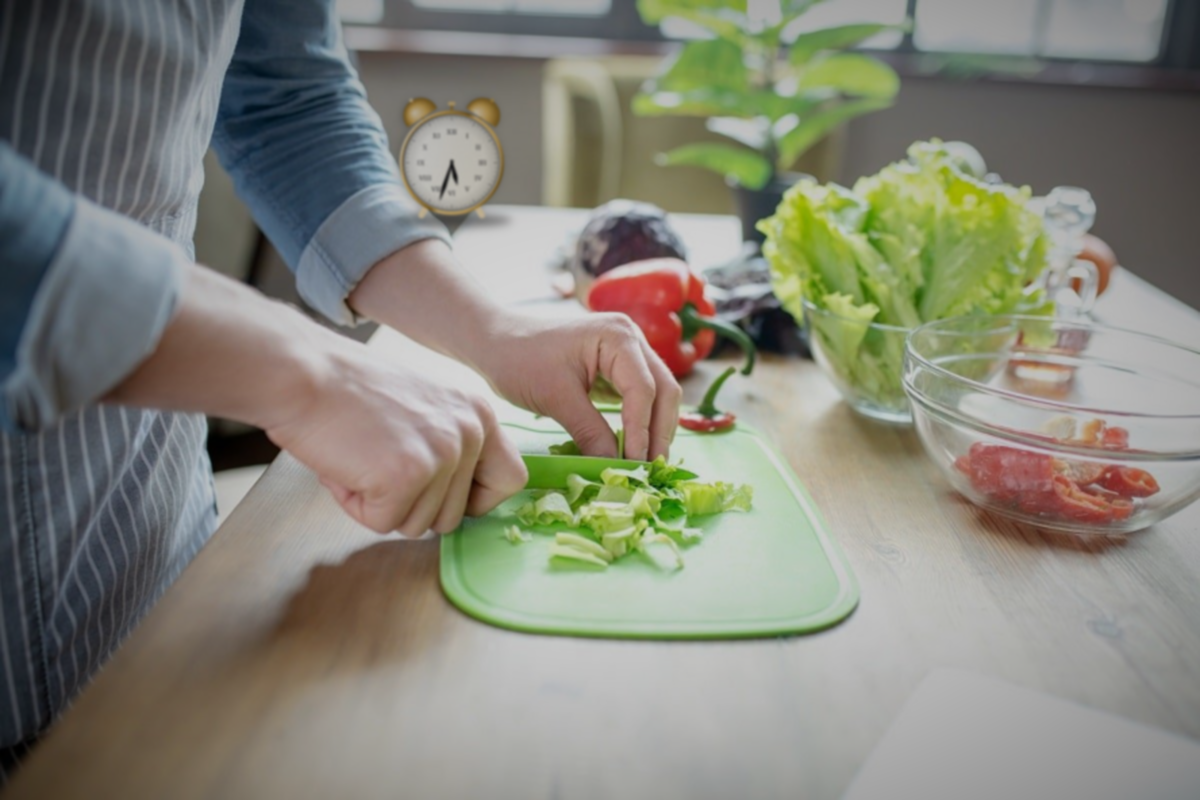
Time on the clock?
5:33
